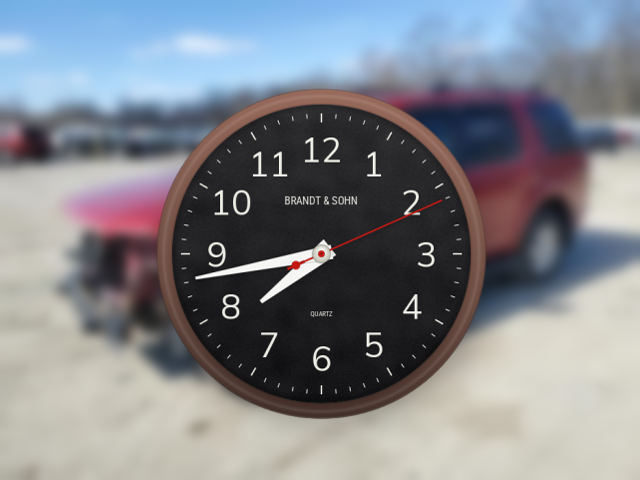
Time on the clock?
7:43:11
